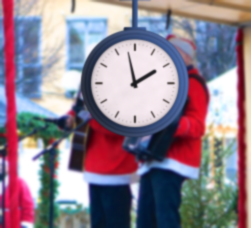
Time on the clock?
1:58
